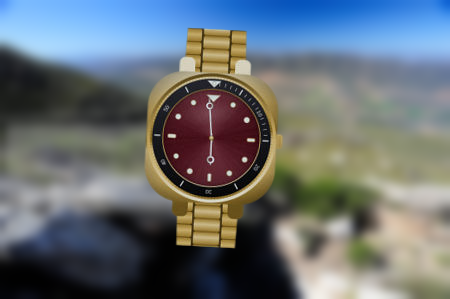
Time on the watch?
5:59
